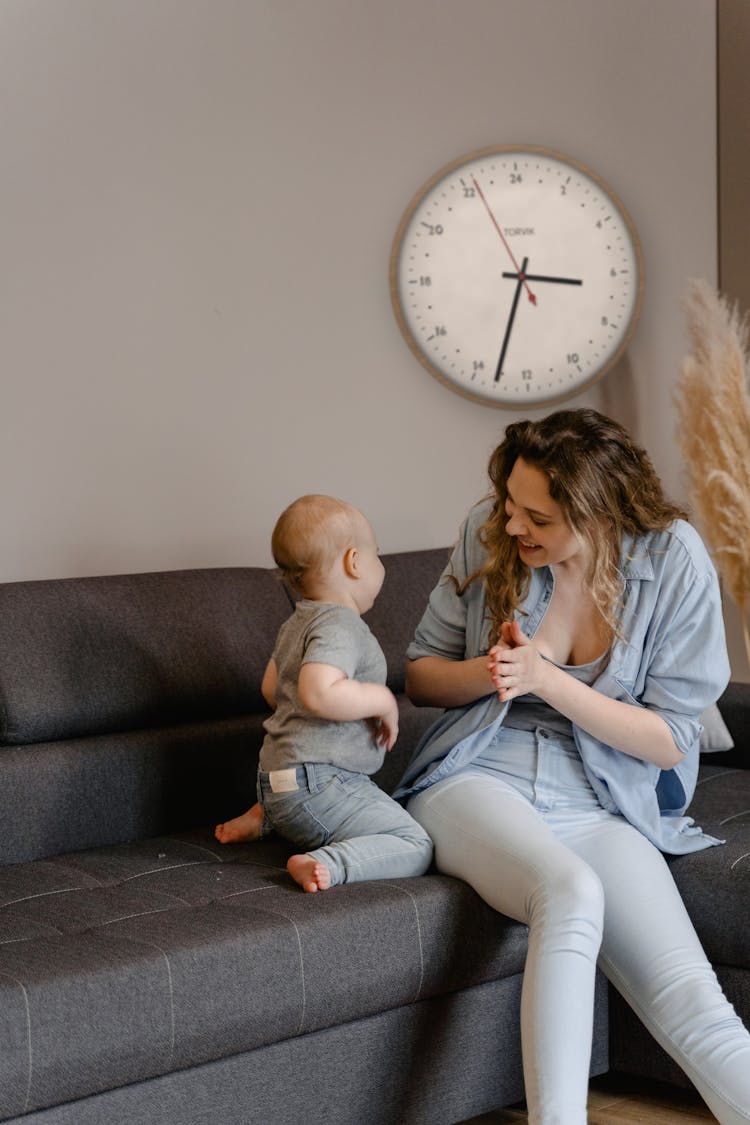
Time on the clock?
6:32:56
